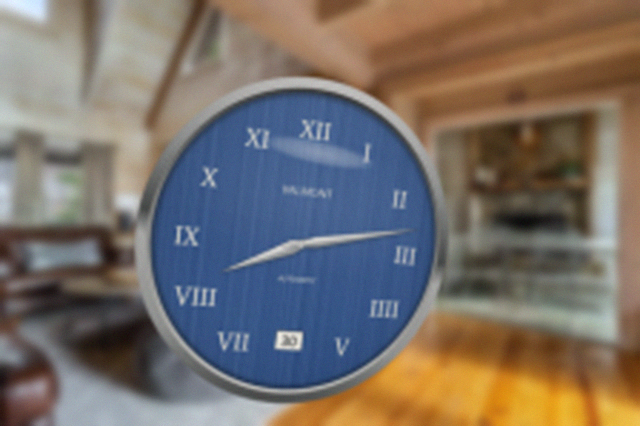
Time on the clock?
8:13
